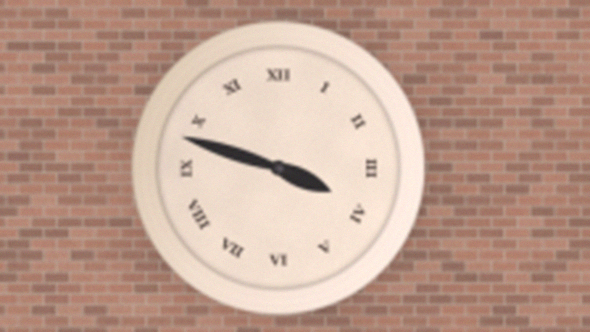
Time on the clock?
3:48
